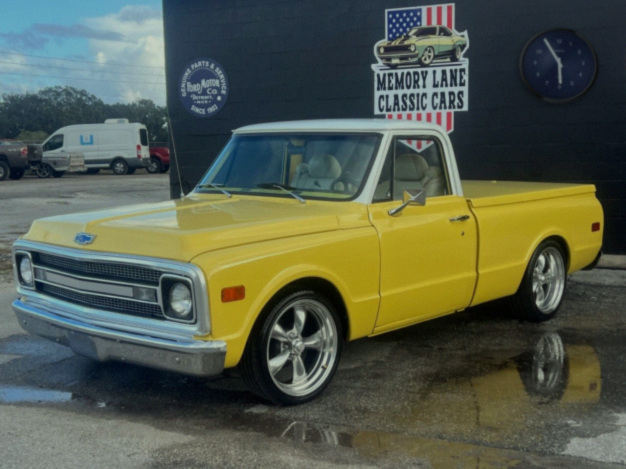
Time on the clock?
5:55
